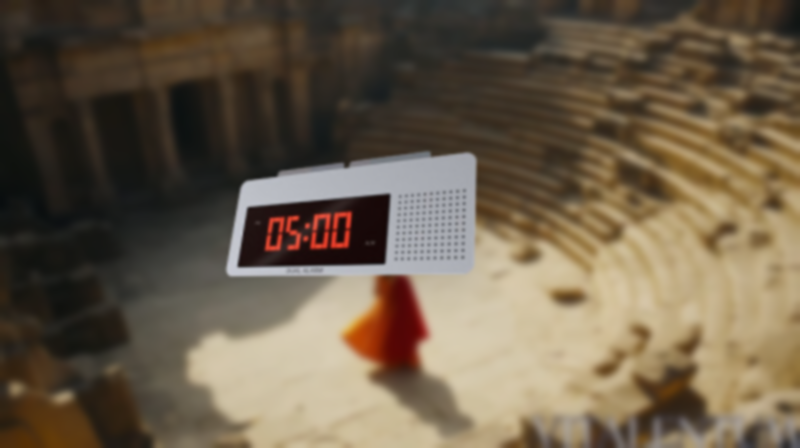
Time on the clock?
5:00
